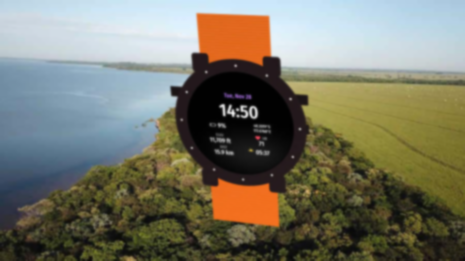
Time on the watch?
14:50
